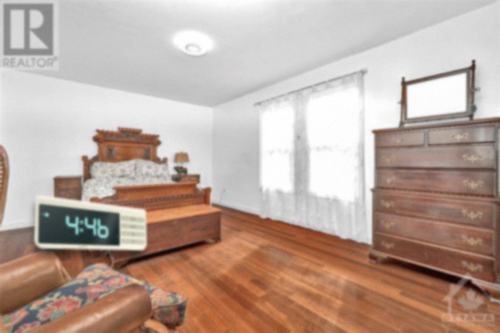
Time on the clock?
4:46
